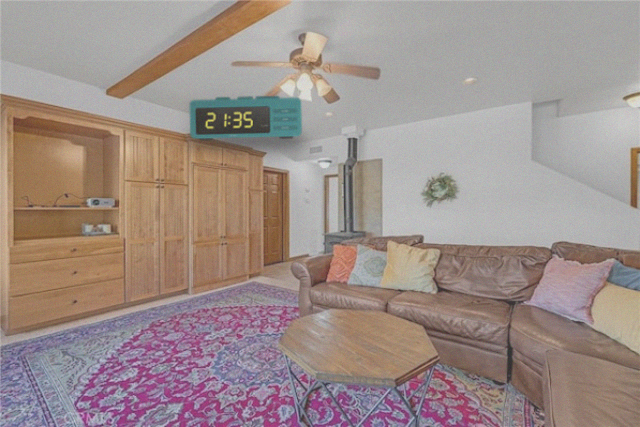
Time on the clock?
21:35
